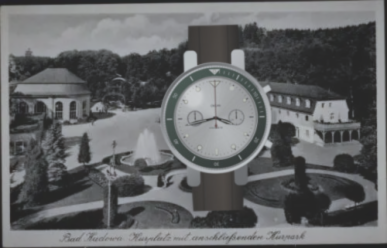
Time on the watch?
3:43
